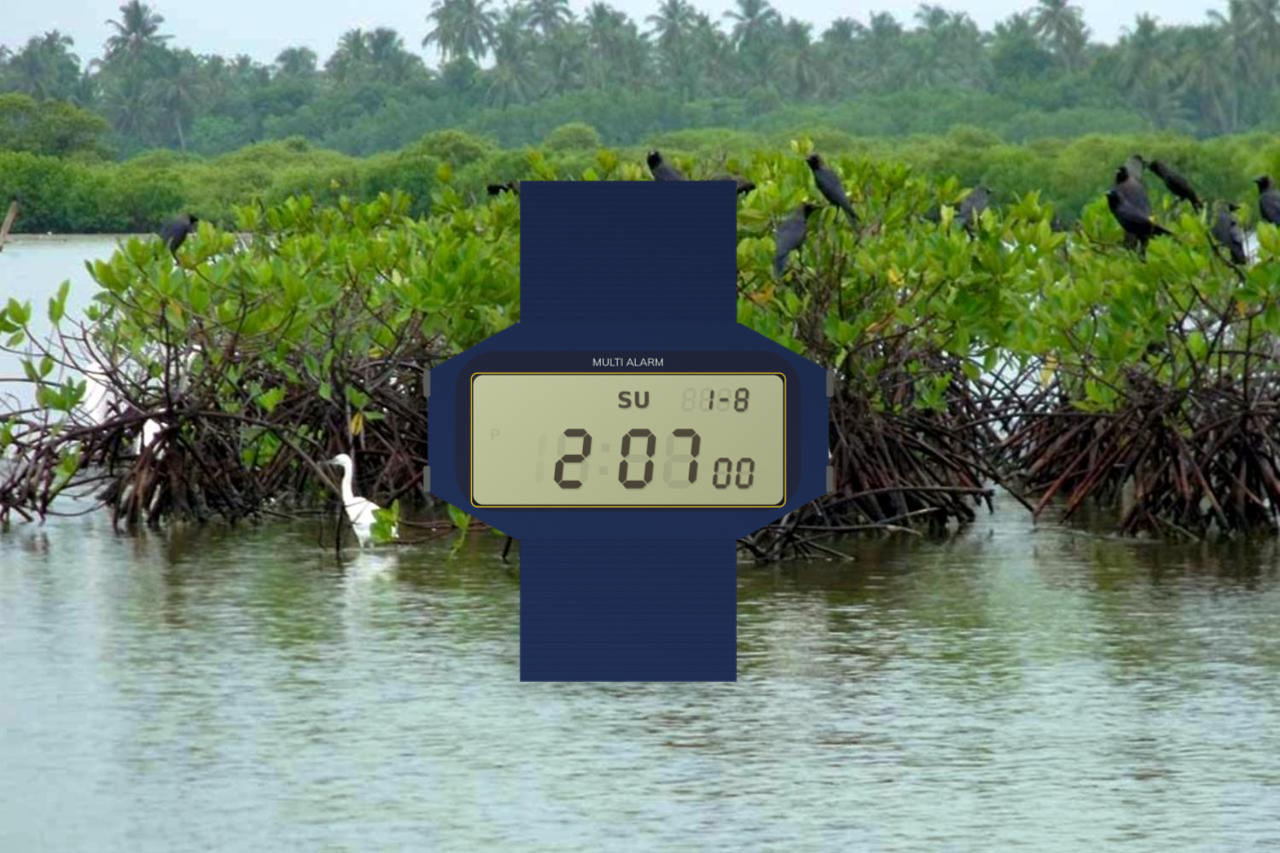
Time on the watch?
2:07:00
